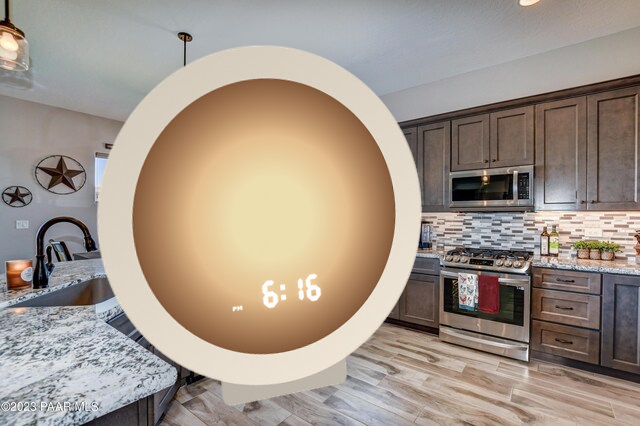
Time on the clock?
6:16
